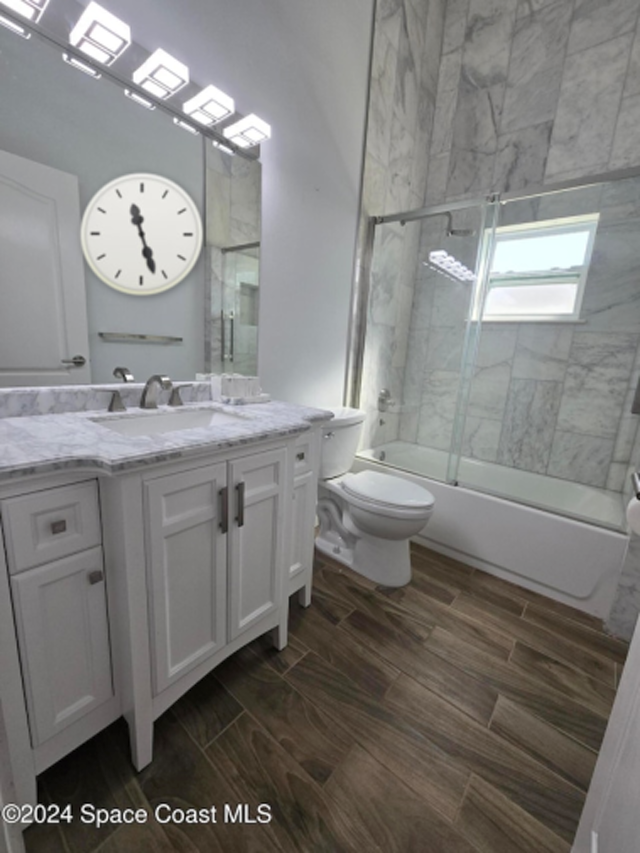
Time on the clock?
11:27
